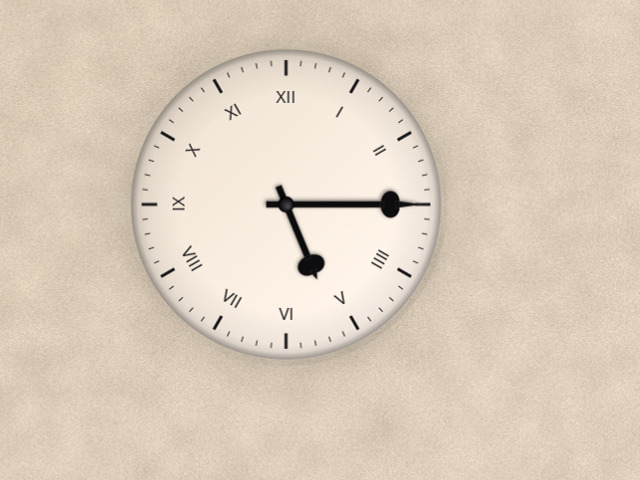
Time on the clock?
5:15
